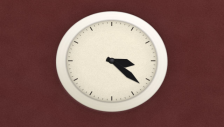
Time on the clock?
3:22
